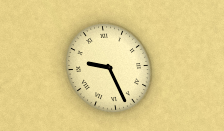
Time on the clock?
9:27
